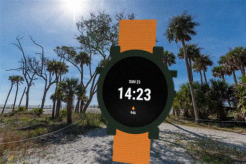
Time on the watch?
14:23
